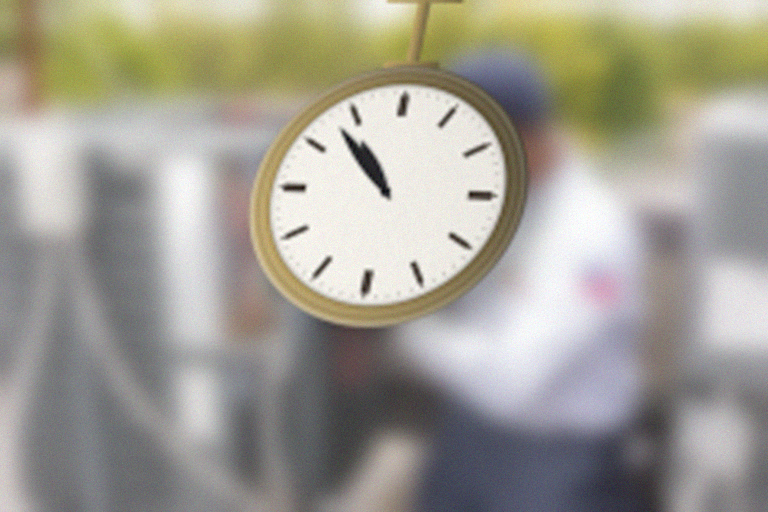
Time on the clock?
10:53
